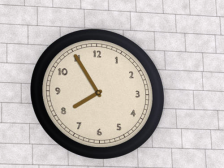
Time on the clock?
7:55
